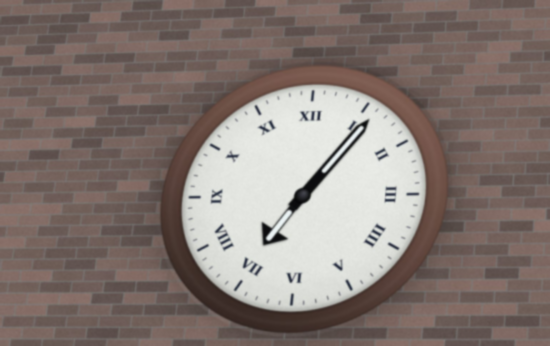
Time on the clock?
7:06
